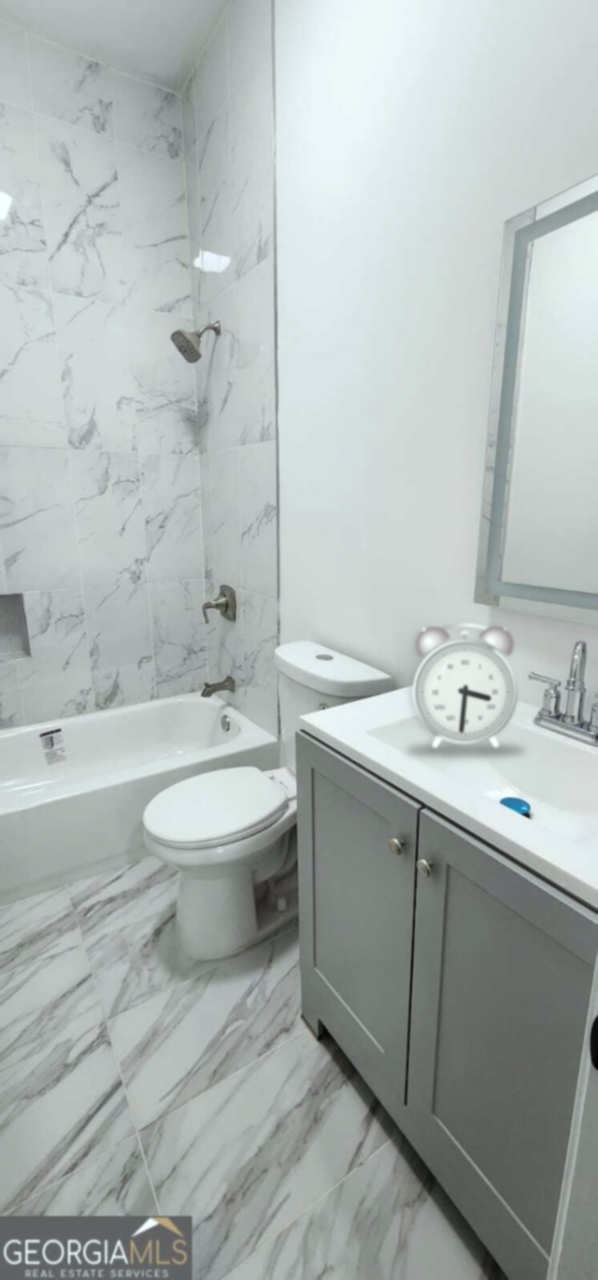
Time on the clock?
3:31
